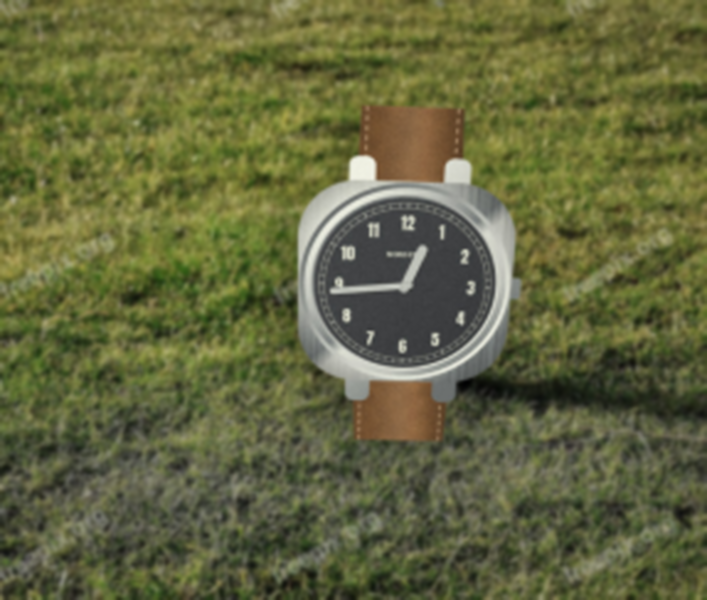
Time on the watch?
12:44
